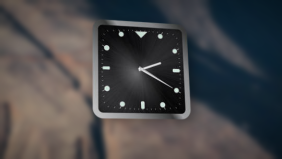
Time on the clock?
2:20
